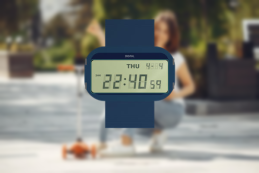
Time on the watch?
22:40:59
